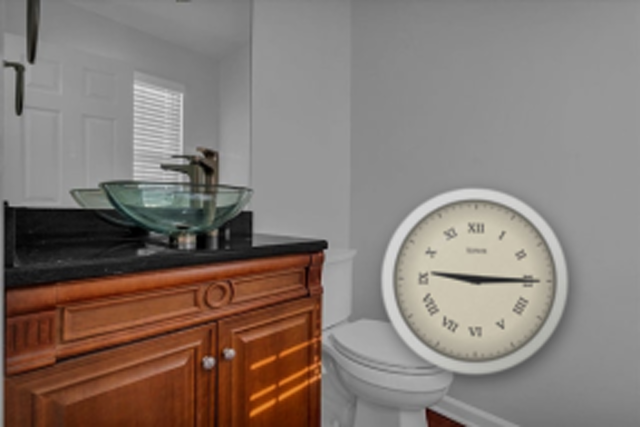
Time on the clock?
9:15
